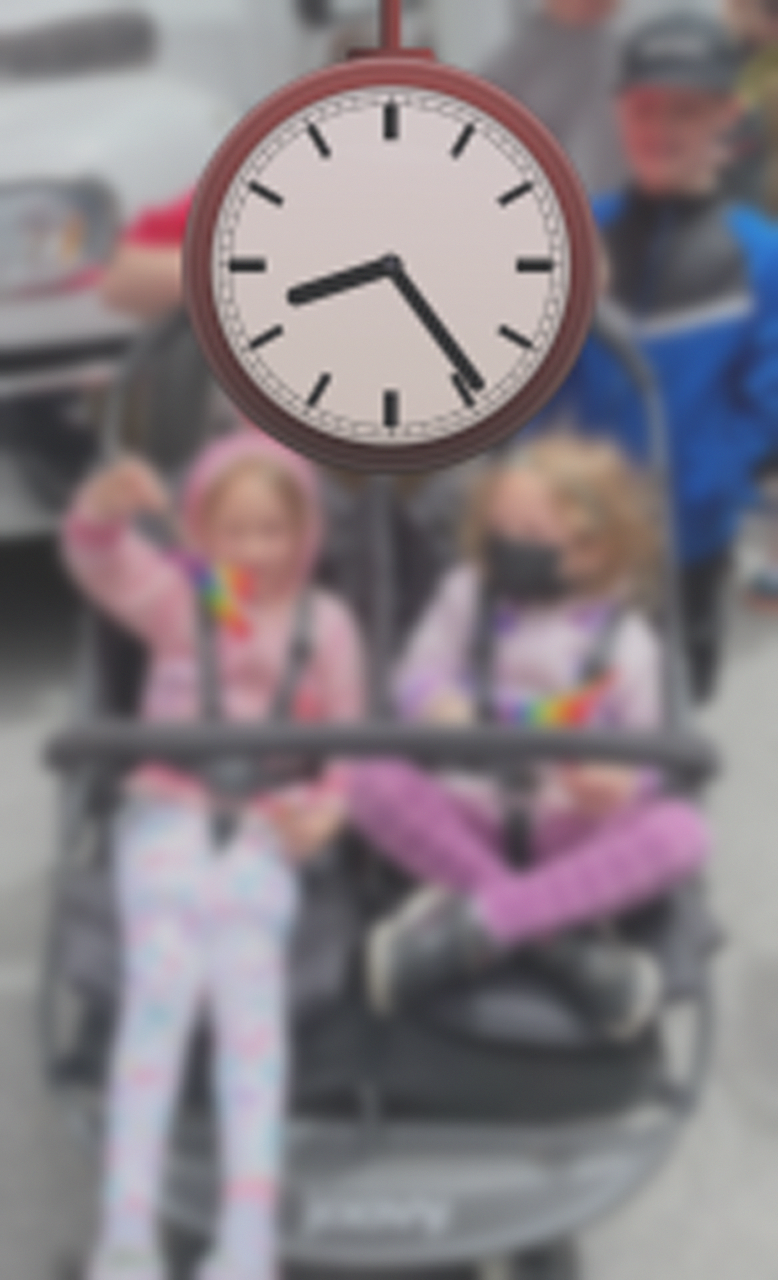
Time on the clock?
8:24
